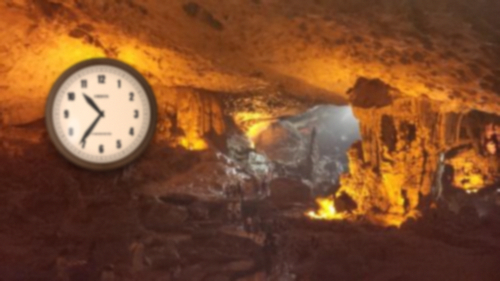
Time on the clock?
10:36
